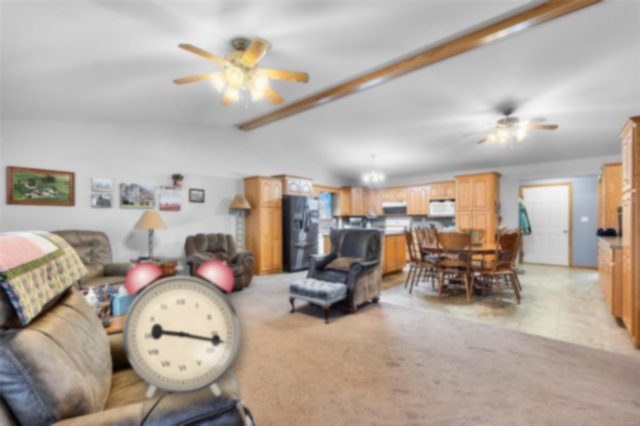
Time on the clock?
9:17
